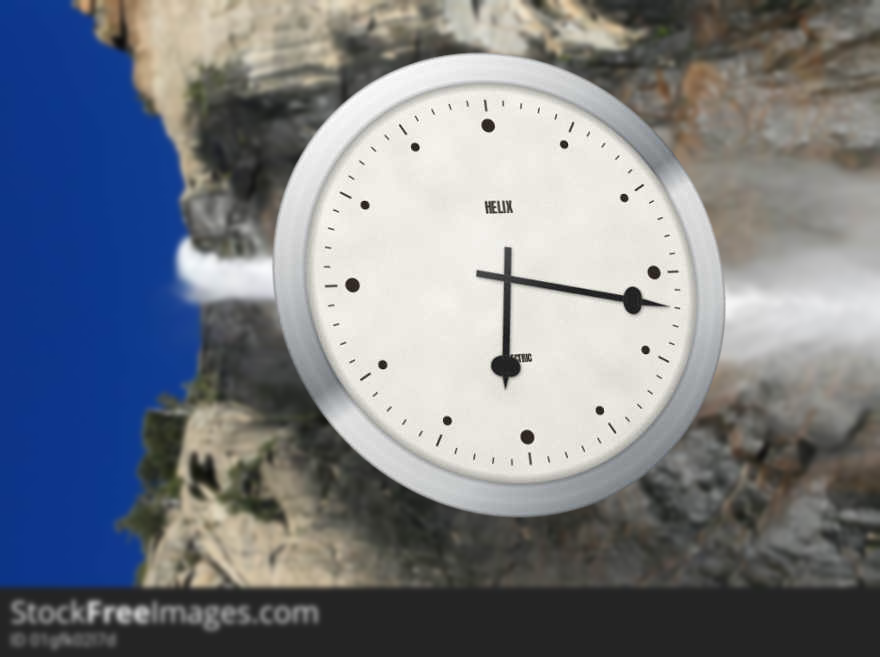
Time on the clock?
6:17
